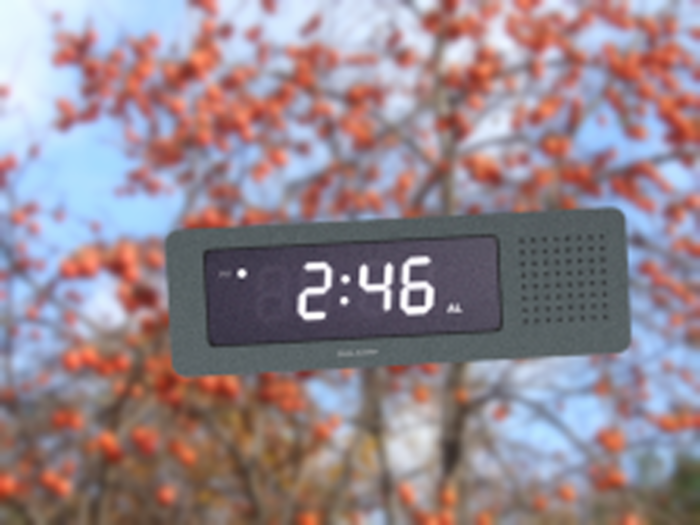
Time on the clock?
2:46
